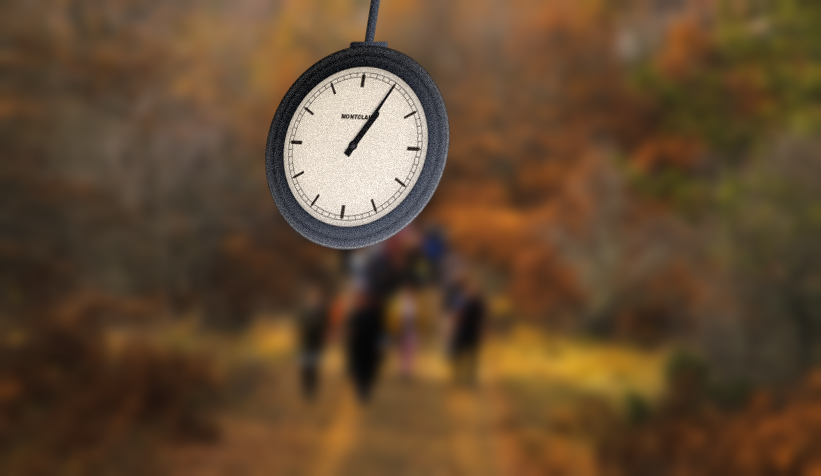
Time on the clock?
1:05
